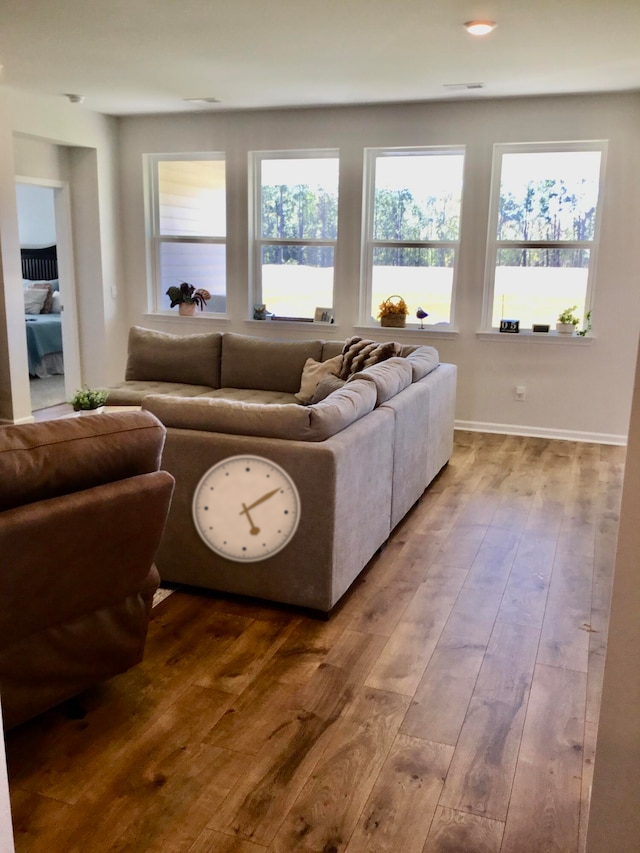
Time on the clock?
5:09
